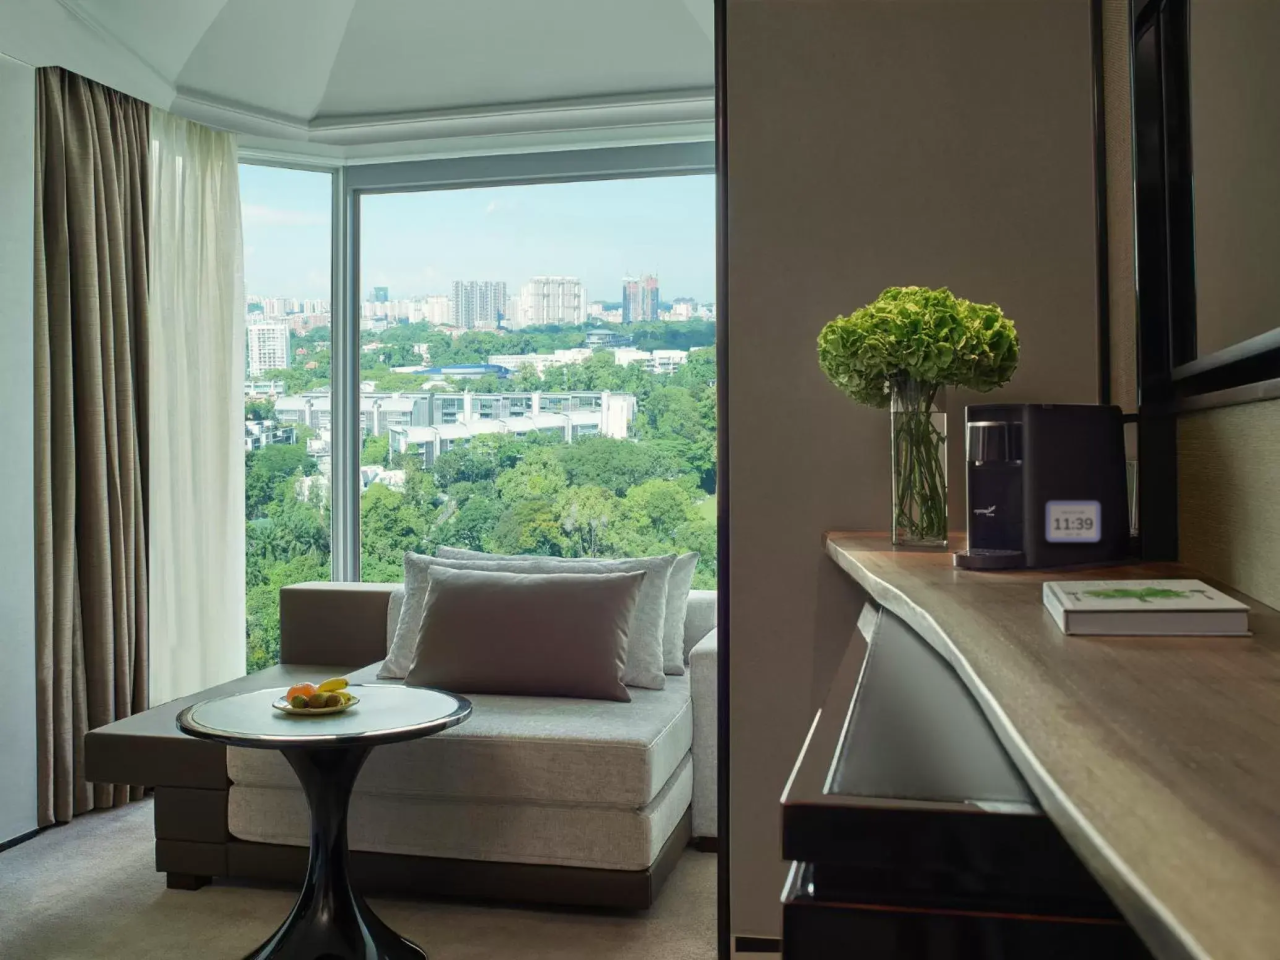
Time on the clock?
11:39
